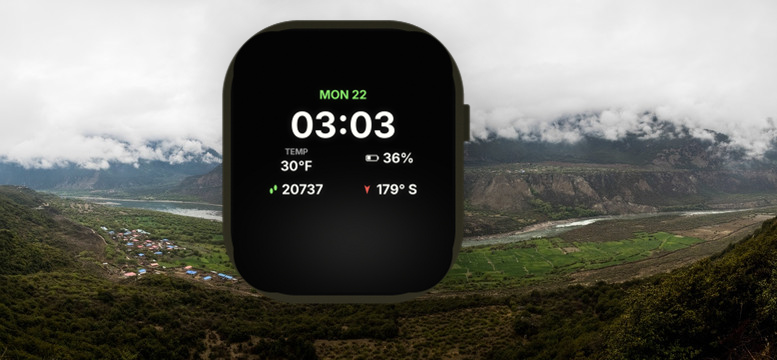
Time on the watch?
3:03
